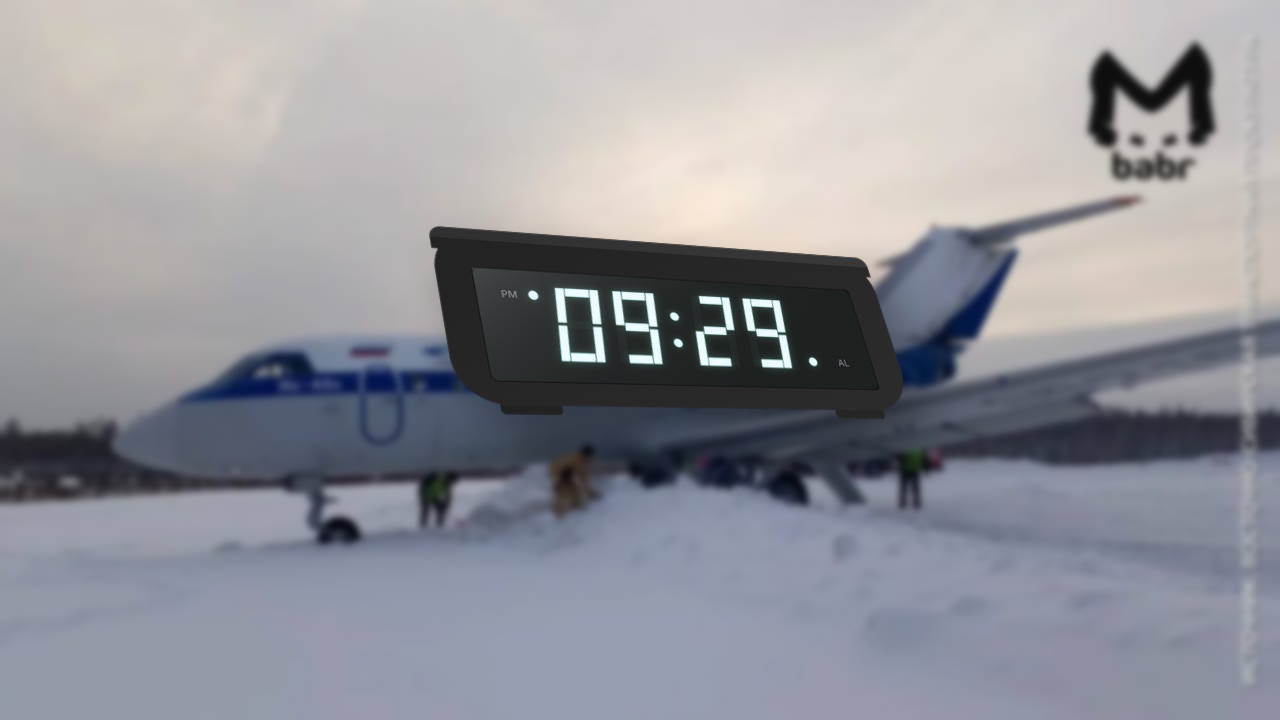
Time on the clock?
9:29
